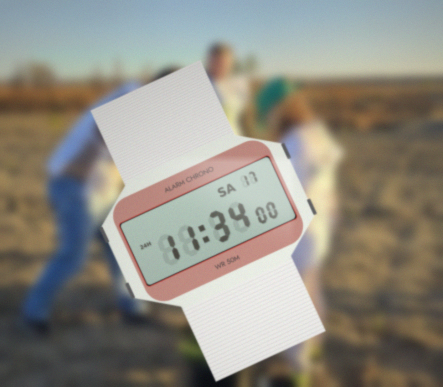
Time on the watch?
11:34:00
